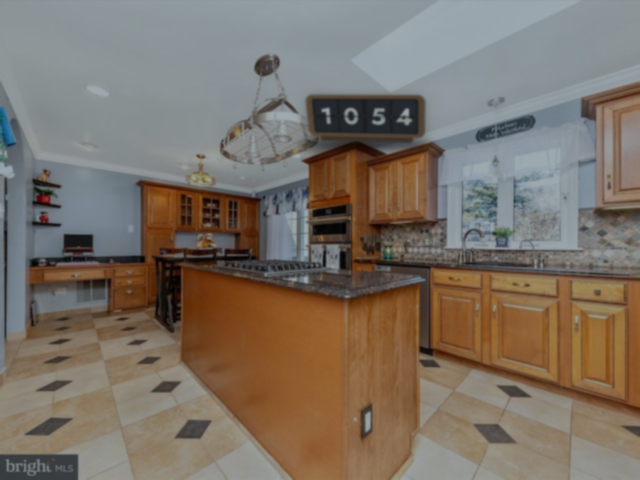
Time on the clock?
10:54
